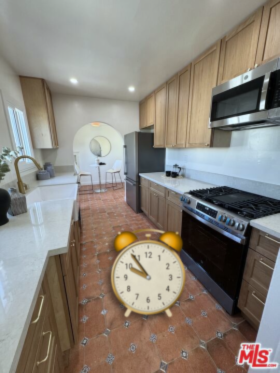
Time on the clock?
9:54
